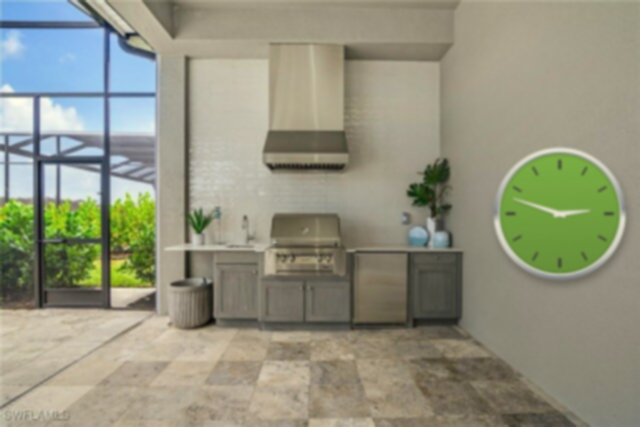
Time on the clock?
2:48
